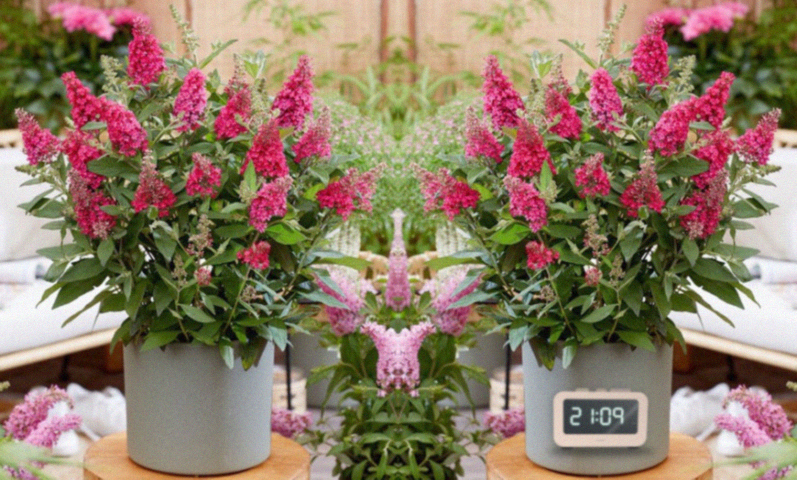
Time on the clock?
21:09
